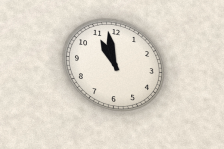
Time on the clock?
10:58
